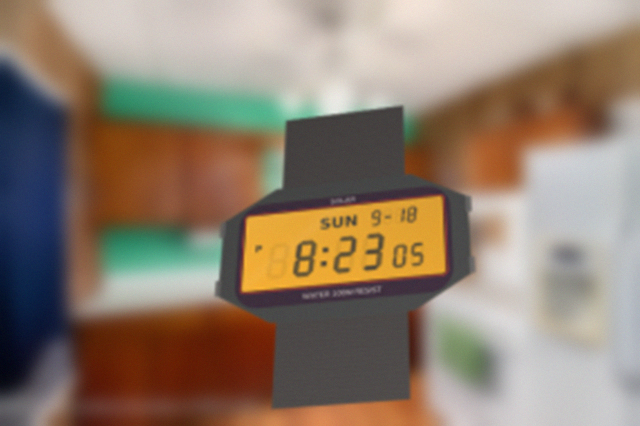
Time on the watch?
8:23:05
